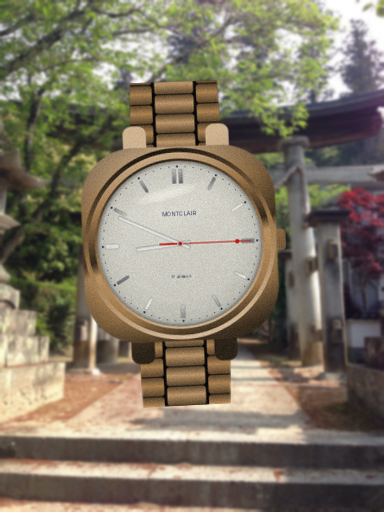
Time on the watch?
8:49:15
